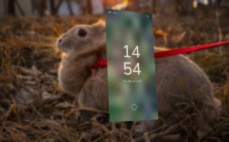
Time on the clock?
14:54
